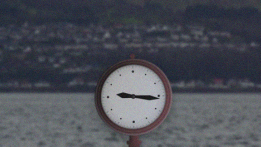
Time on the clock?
9:16
